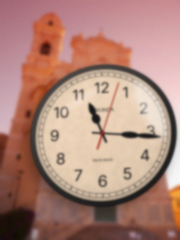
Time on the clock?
11:16:03
